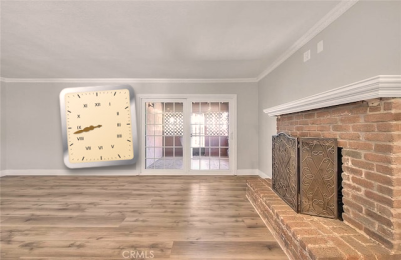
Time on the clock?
8:43
